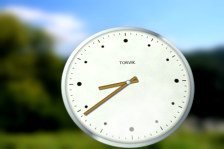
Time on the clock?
8:39
